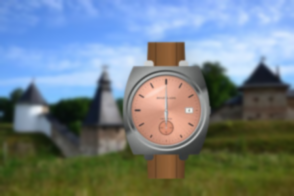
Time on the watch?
6:00
